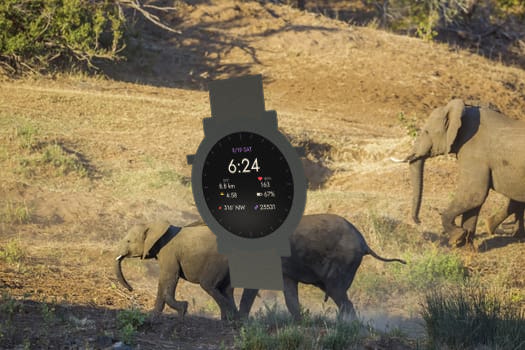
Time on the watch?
6:24
